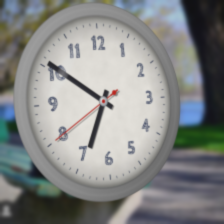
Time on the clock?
6:50:40
